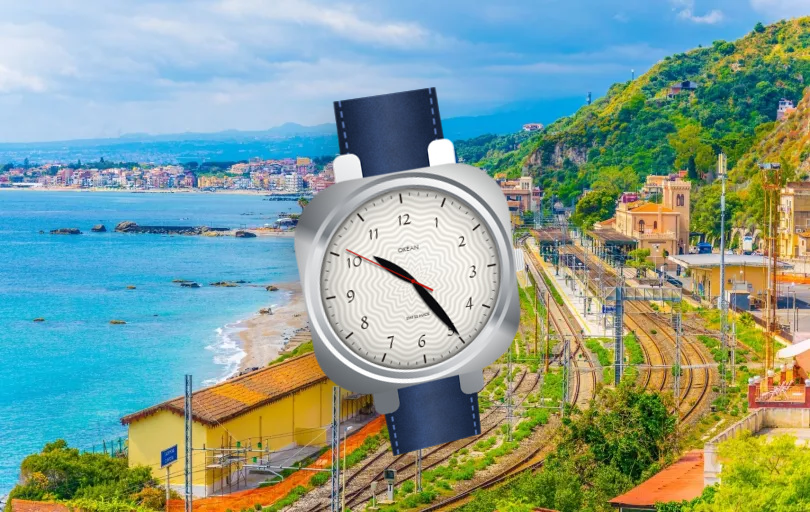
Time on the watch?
10:24:51
